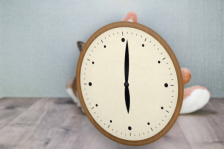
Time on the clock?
6:01
